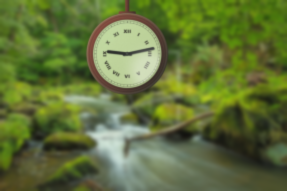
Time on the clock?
9:13
